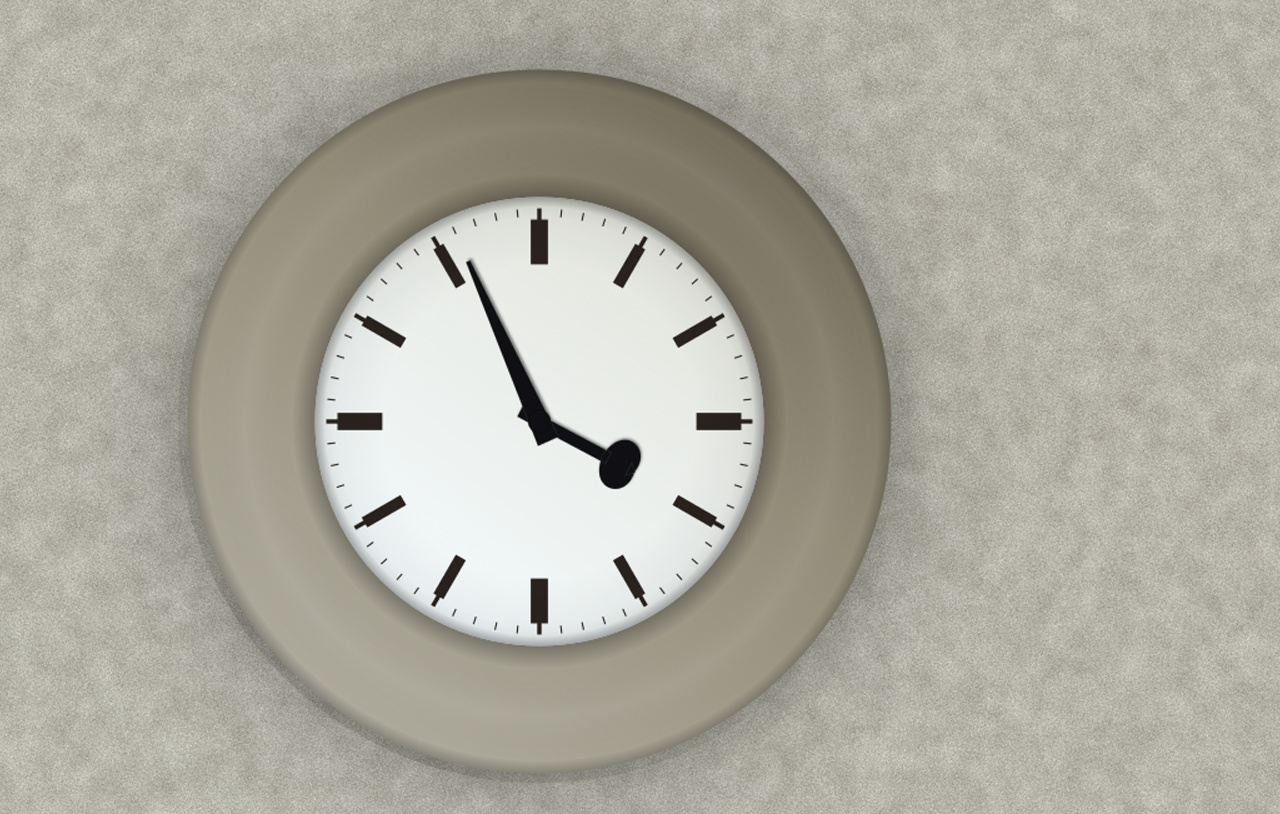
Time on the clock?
3:56
